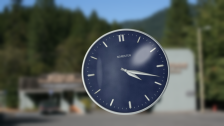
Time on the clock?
4:18
